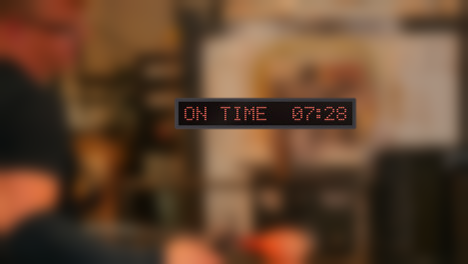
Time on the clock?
7:28
